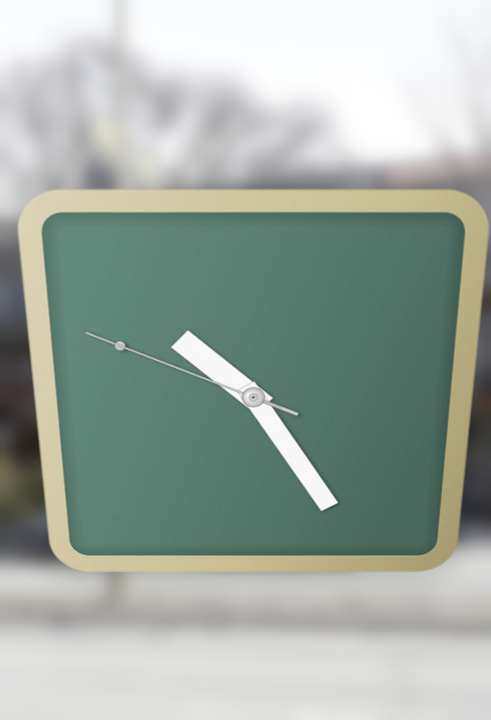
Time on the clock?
10:24:49
